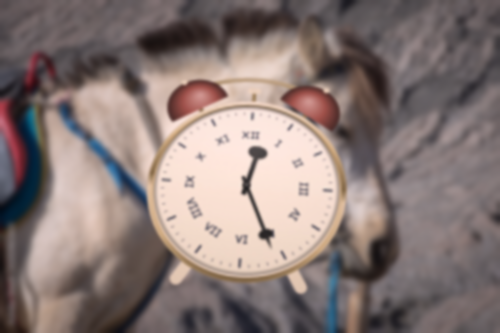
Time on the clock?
12:26
